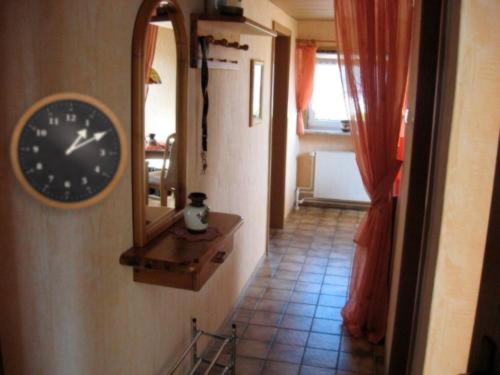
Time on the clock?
1:10
